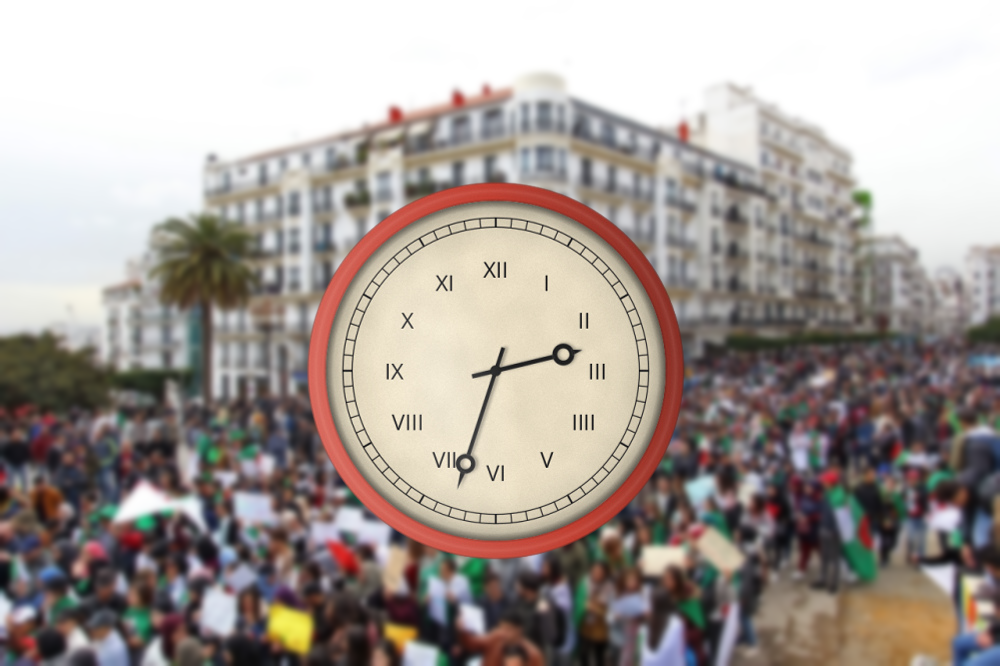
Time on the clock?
2:33
